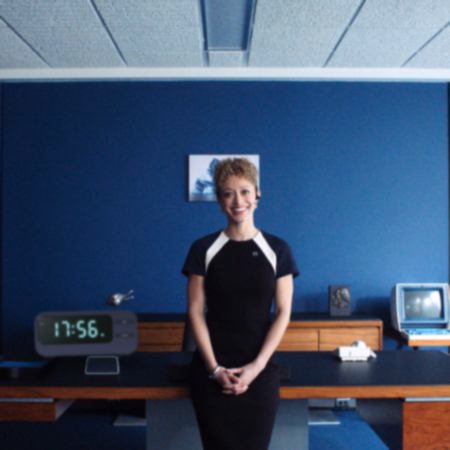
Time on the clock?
17:56
